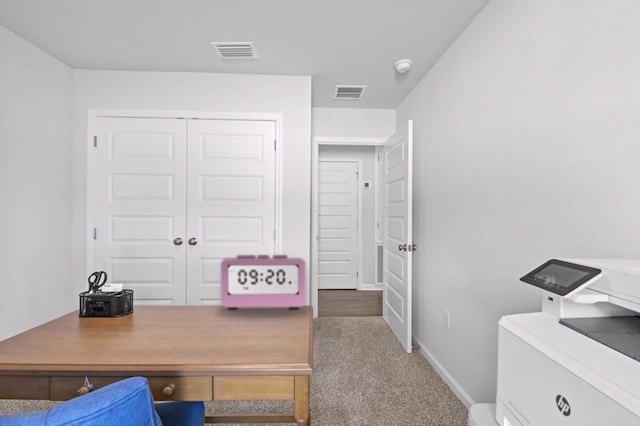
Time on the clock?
9:20
